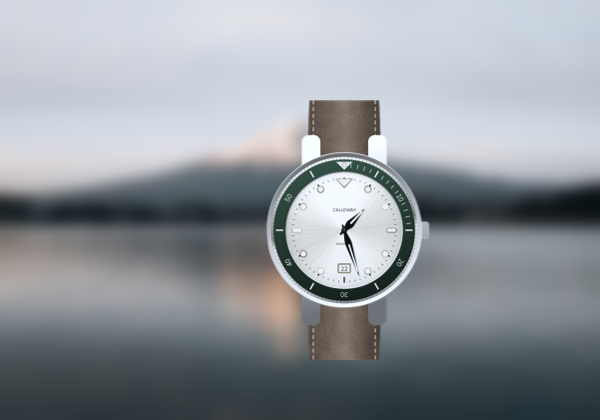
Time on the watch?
1:27
